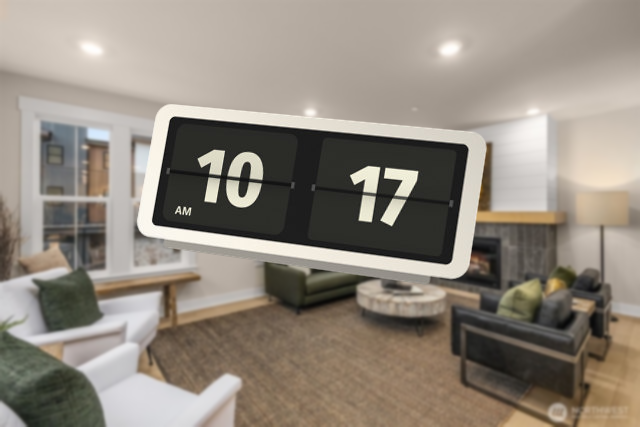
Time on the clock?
10:17
